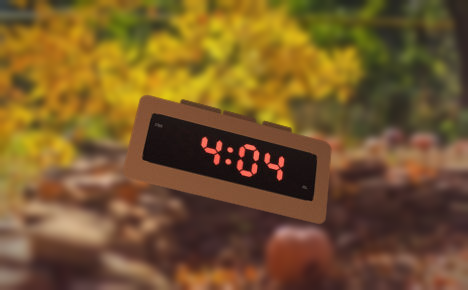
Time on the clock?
4:04
